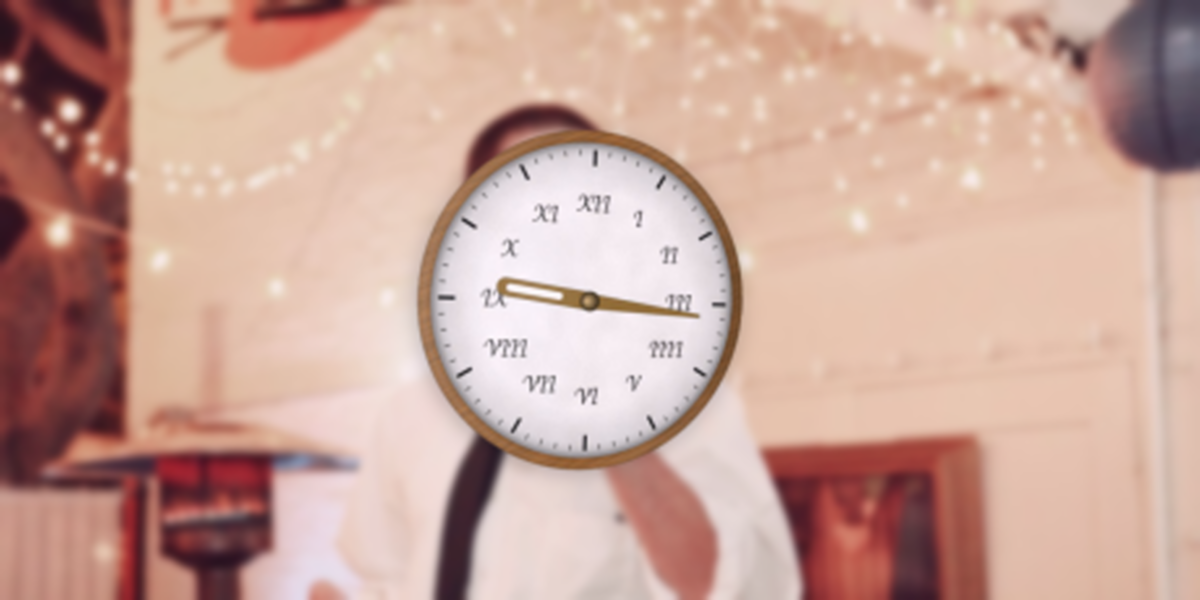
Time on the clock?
9:16
